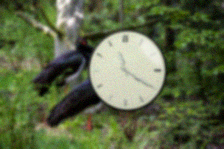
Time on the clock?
11:20
